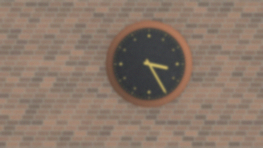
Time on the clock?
3:25
